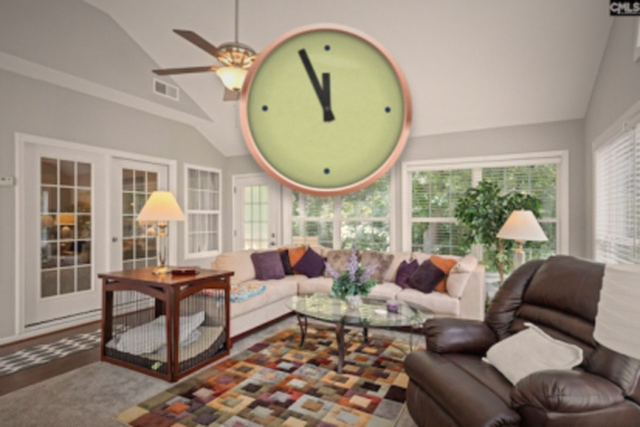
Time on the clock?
11:56
